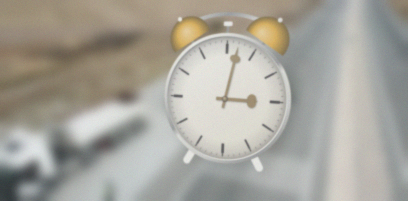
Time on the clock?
3:02
